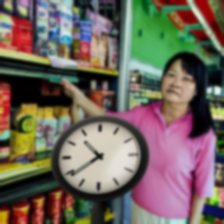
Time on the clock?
10:39
